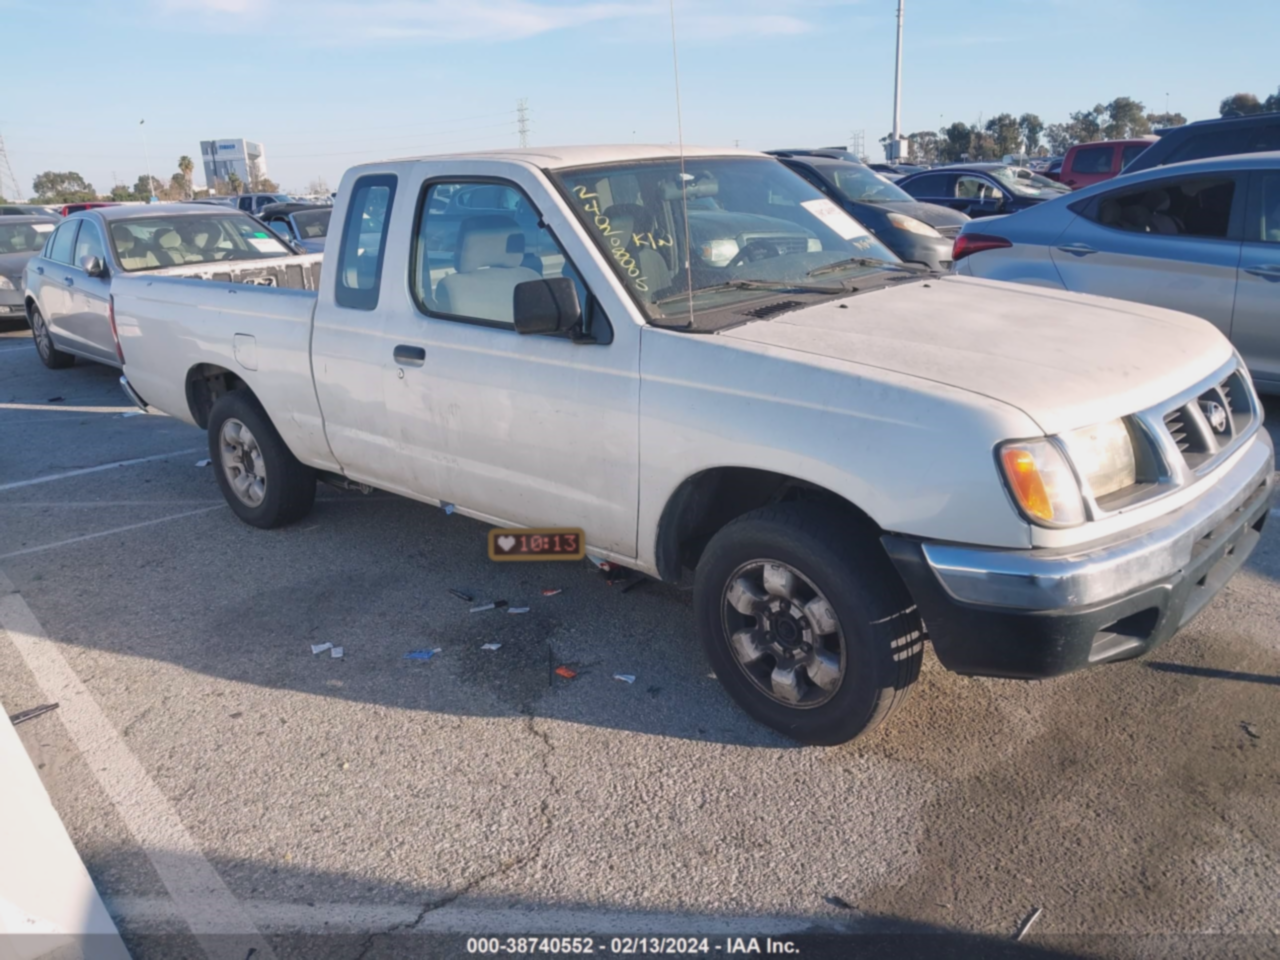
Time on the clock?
10:13
